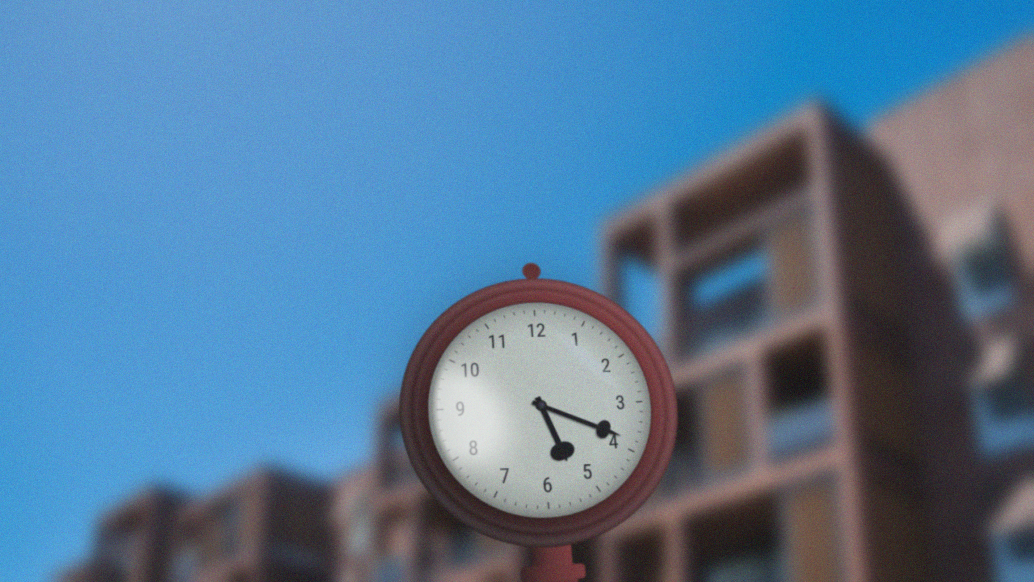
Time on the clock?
5:19
